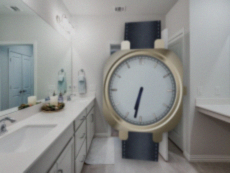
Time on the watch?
6:32
